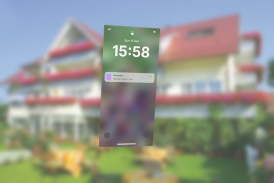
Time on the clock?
15:58
